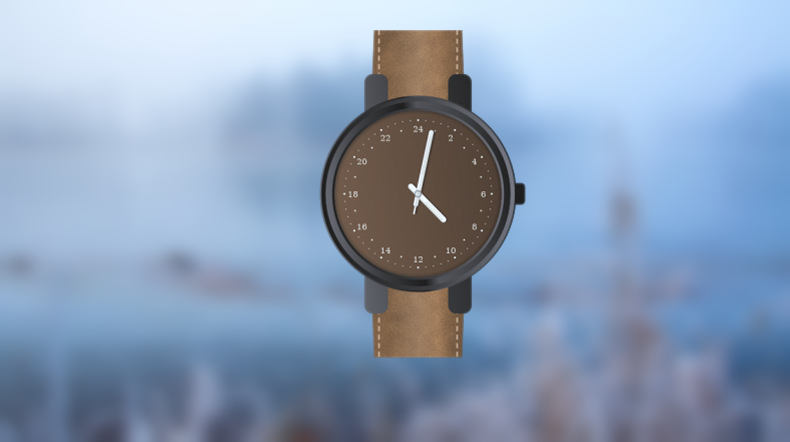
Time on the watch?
9:02:02
